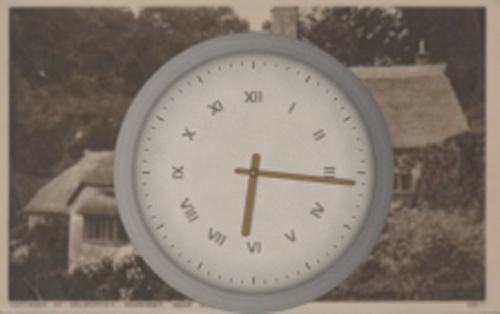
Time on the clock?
6:16
